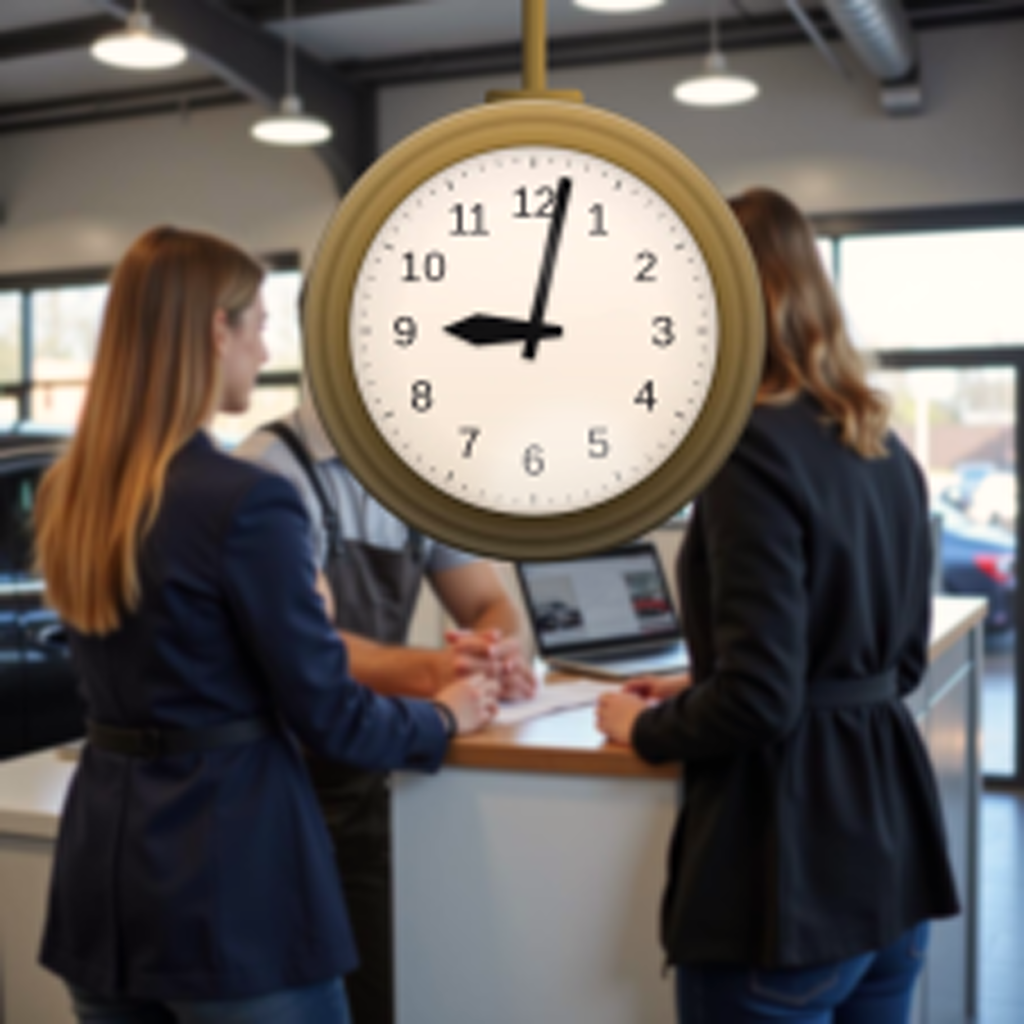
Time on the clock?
9:02
